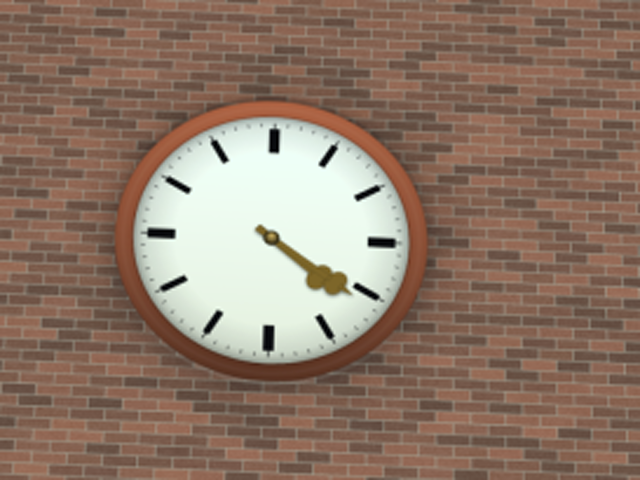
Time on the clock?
4:21
